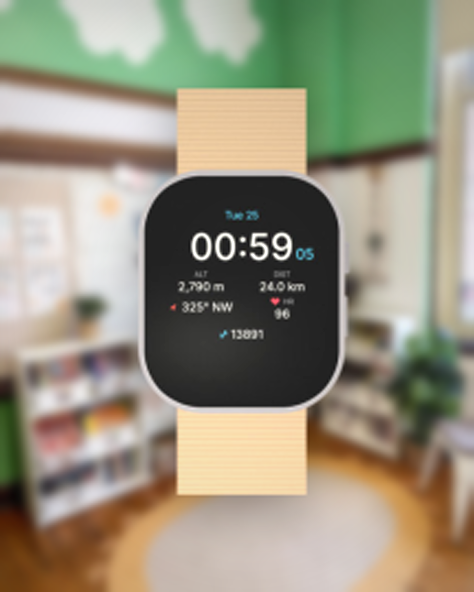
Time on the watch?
0:59
